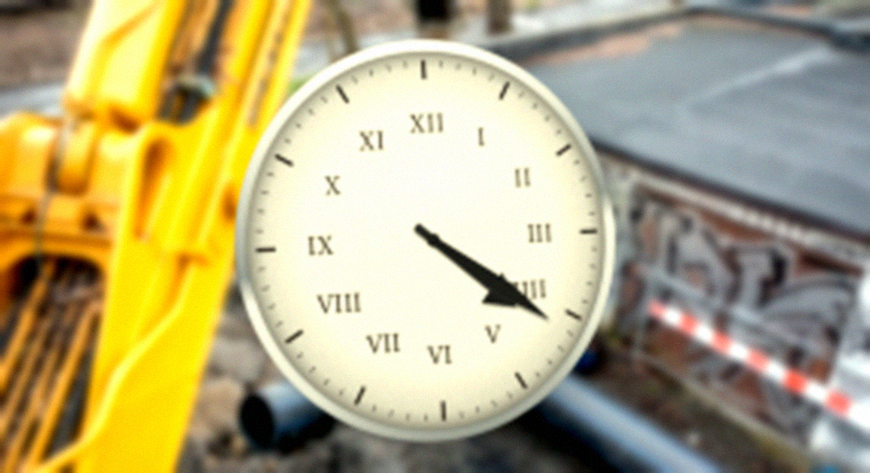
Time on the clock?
4:21
